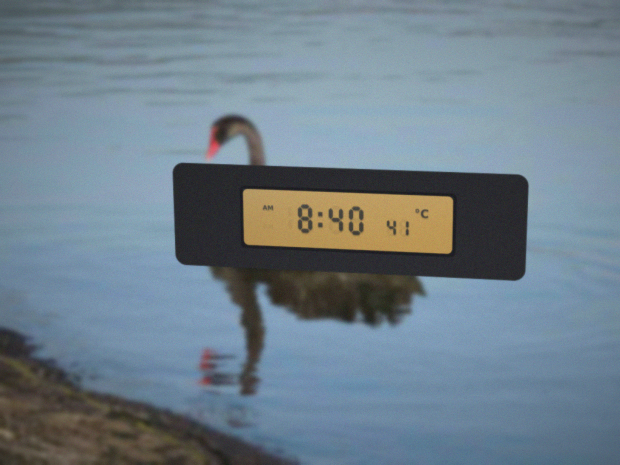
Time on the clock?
8:40
